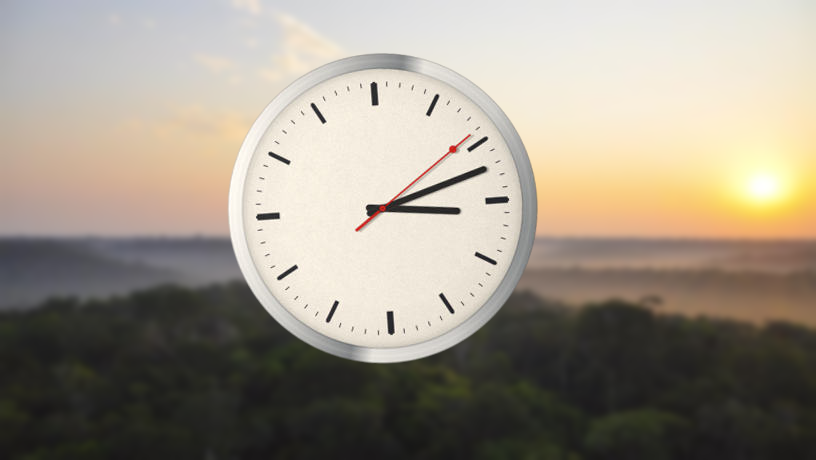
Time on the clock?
3:12:09
